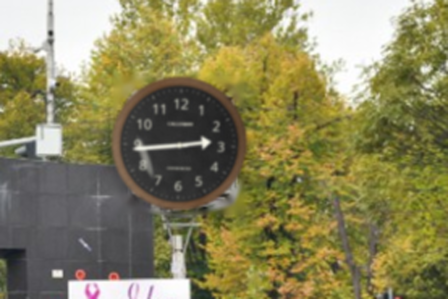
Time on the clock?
2:44
